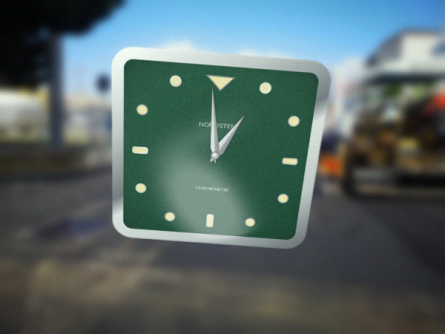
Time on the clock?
12:59
